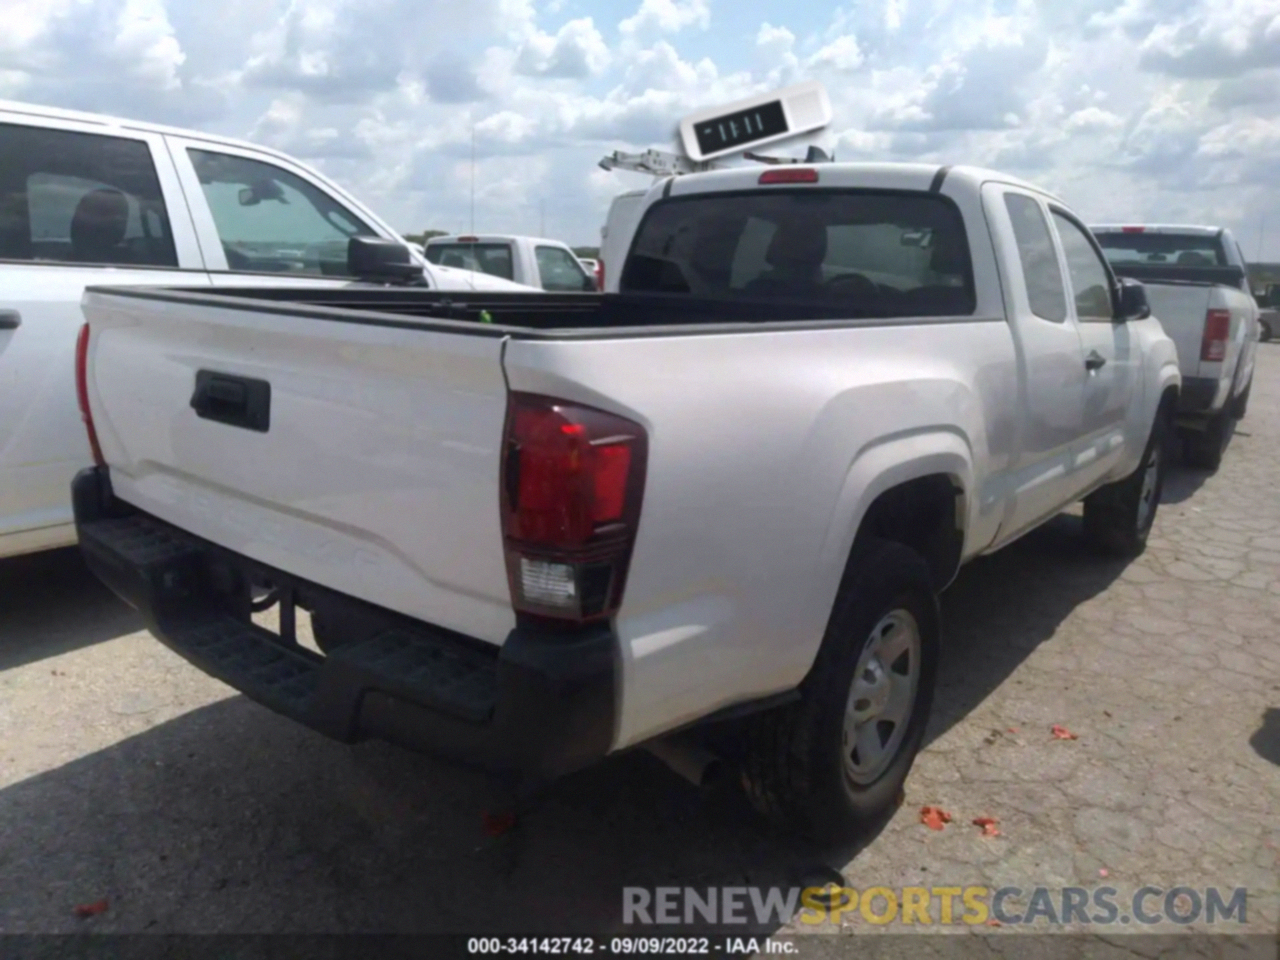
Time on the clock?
11:11
